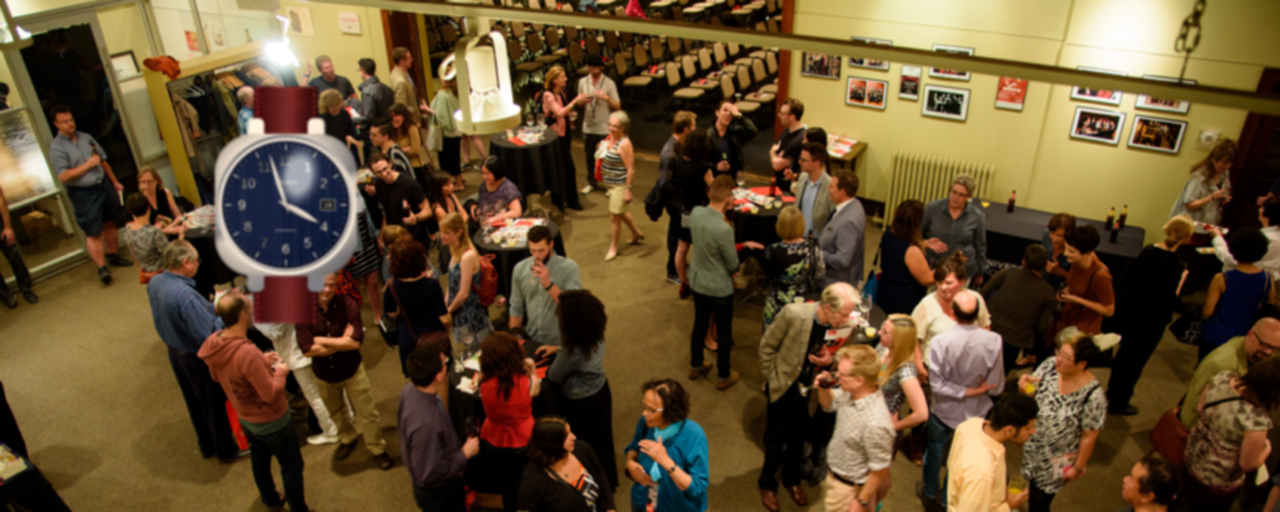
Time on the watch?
3:57
